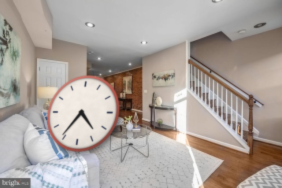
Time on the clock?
4:36
